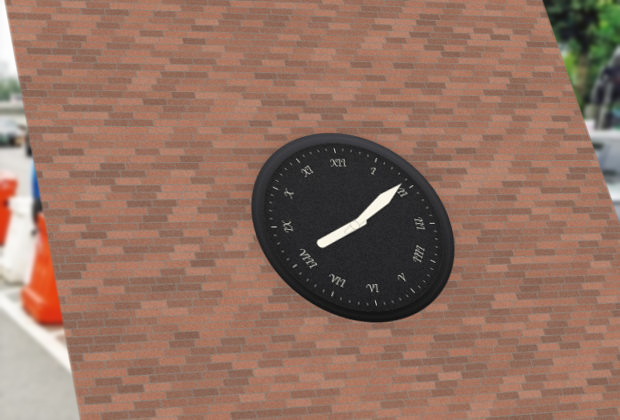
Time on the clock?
8:09
